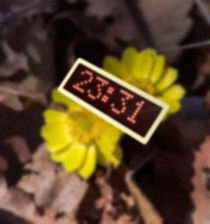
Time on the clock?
23:31
